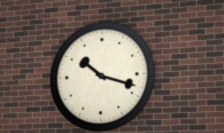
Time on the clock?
10:18
